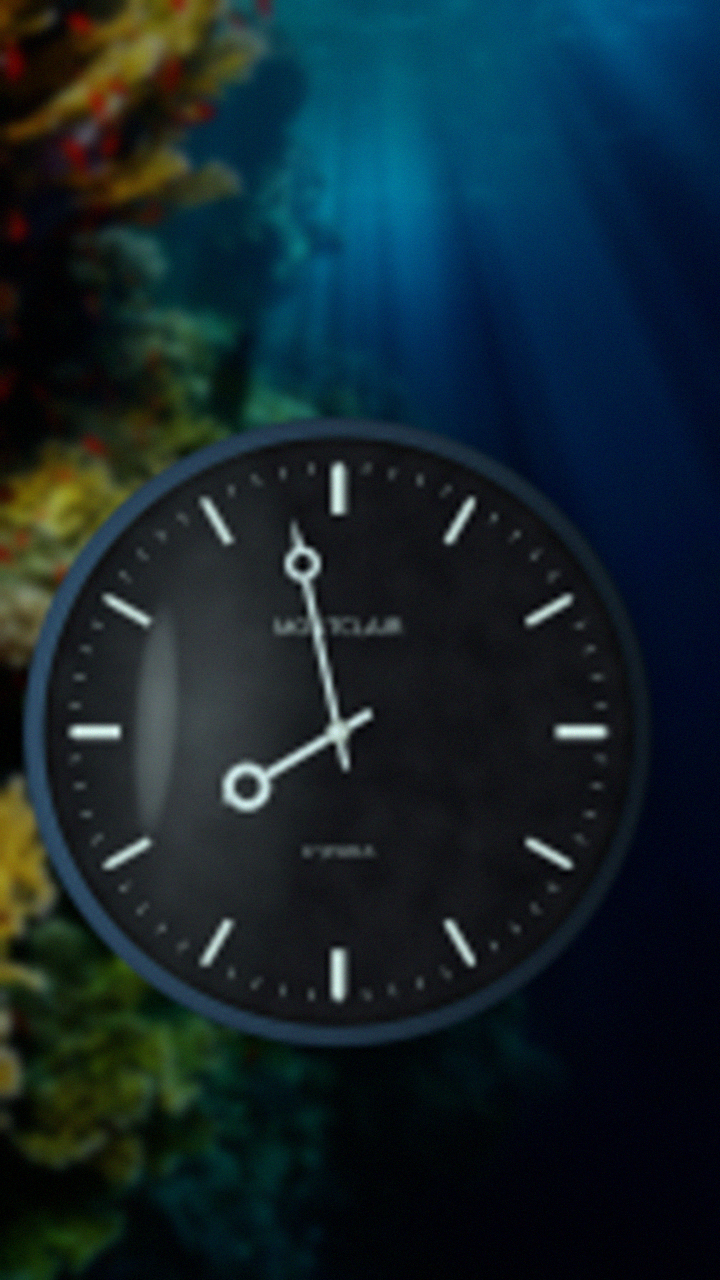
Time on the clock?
7:58
